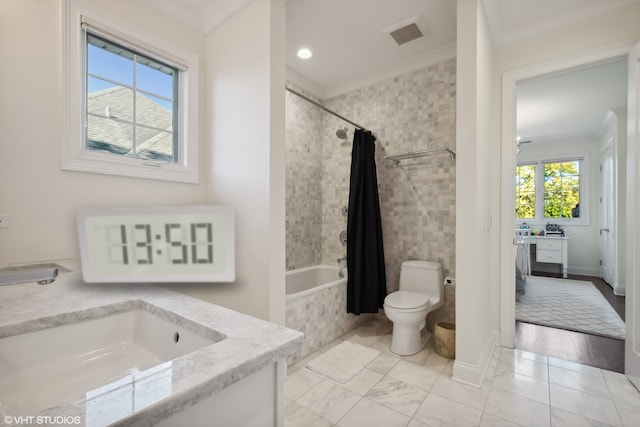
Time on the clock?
13:50
